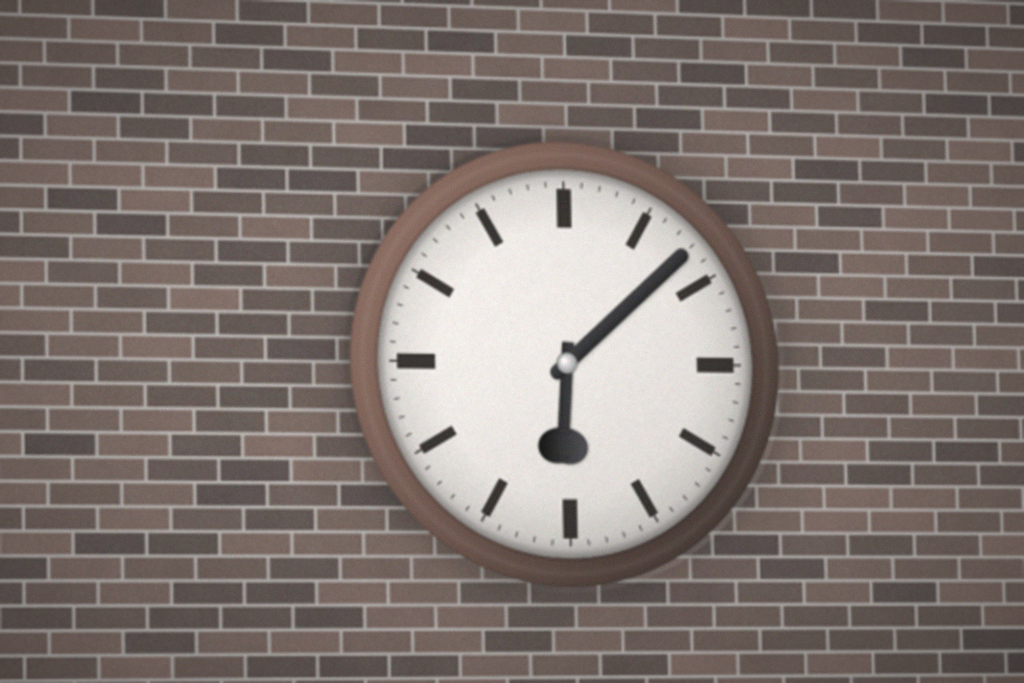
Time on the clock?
6:08
